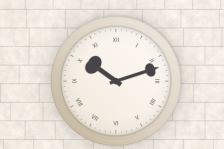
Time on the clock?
10:12
